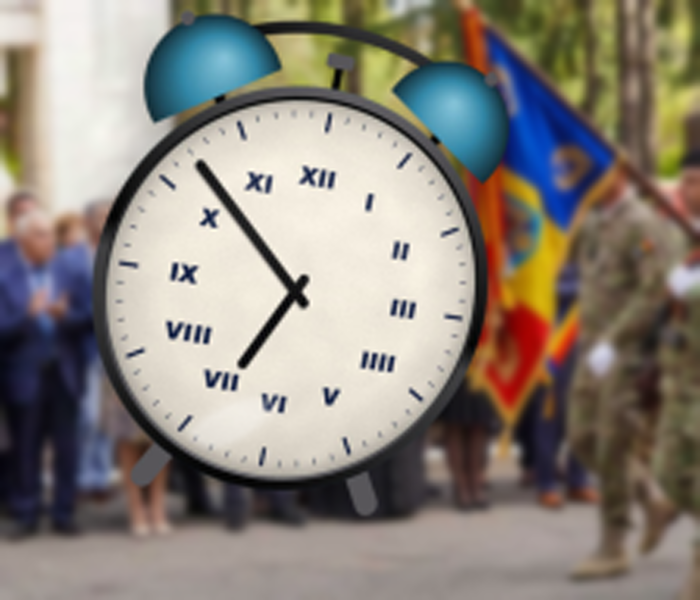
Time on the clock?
6:52
